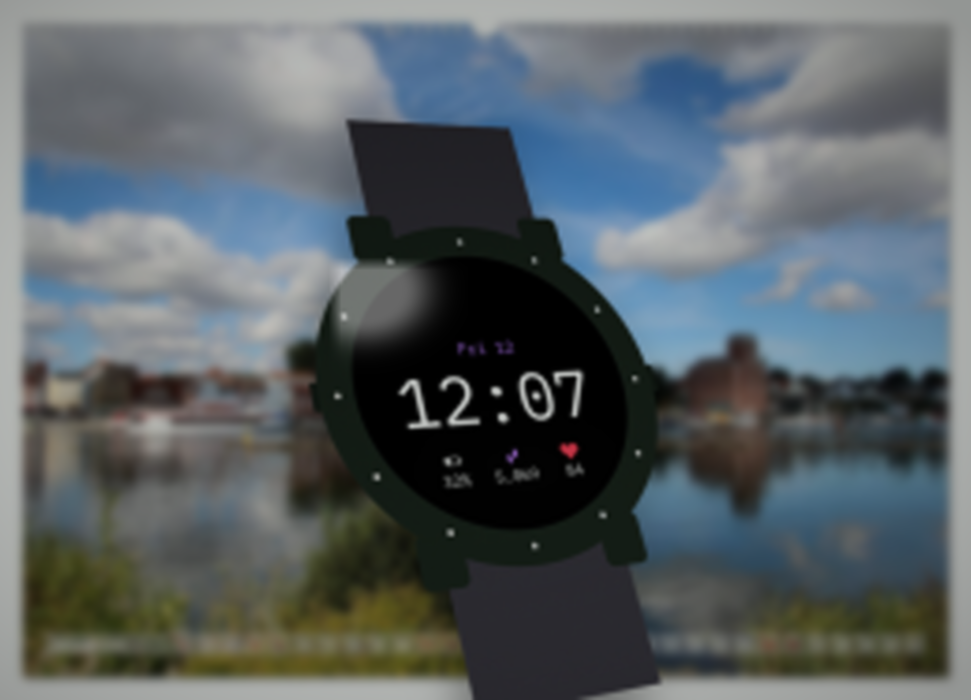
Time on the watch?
12:07
